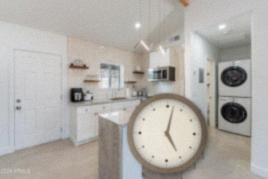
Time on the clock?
5:02
